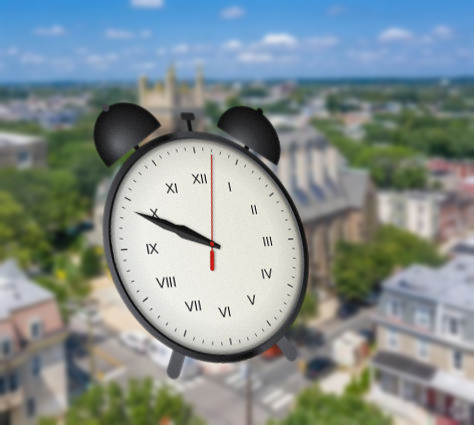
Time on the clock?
9:49:02
